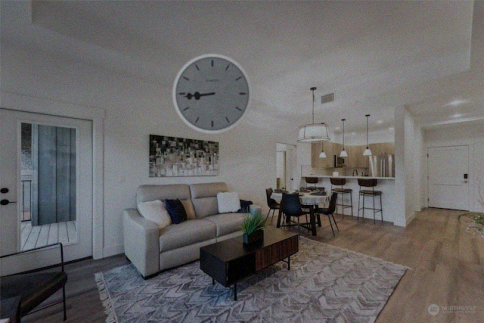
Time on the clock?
8:44
